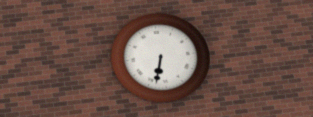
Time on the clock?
6:33
